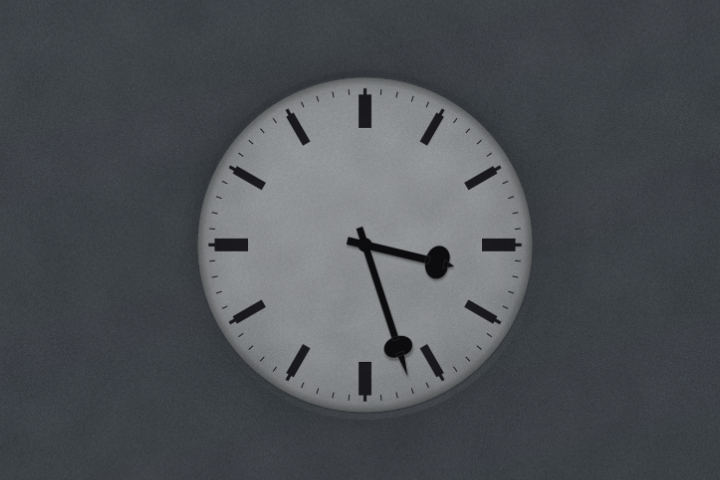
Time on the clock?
3:27
